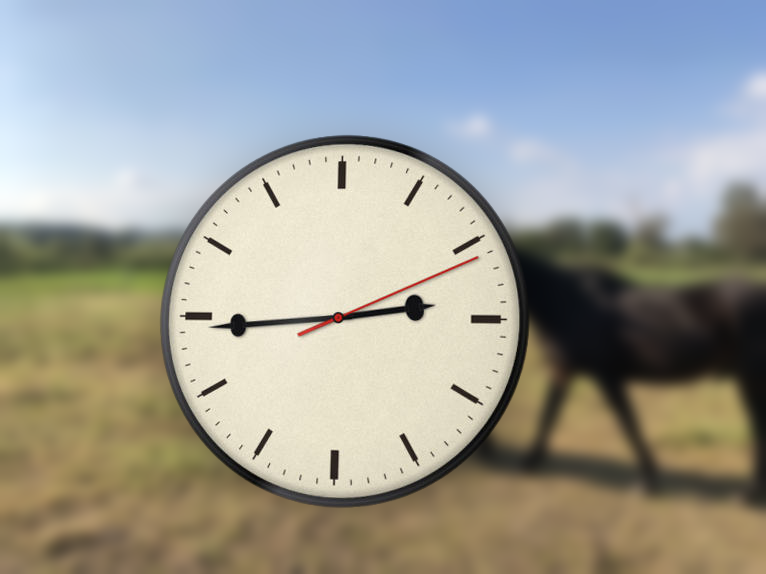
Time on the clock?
2:44:11
